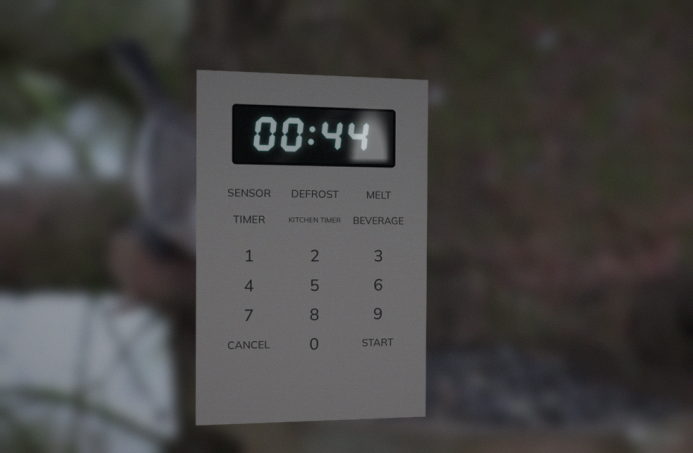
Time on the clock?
0:44
